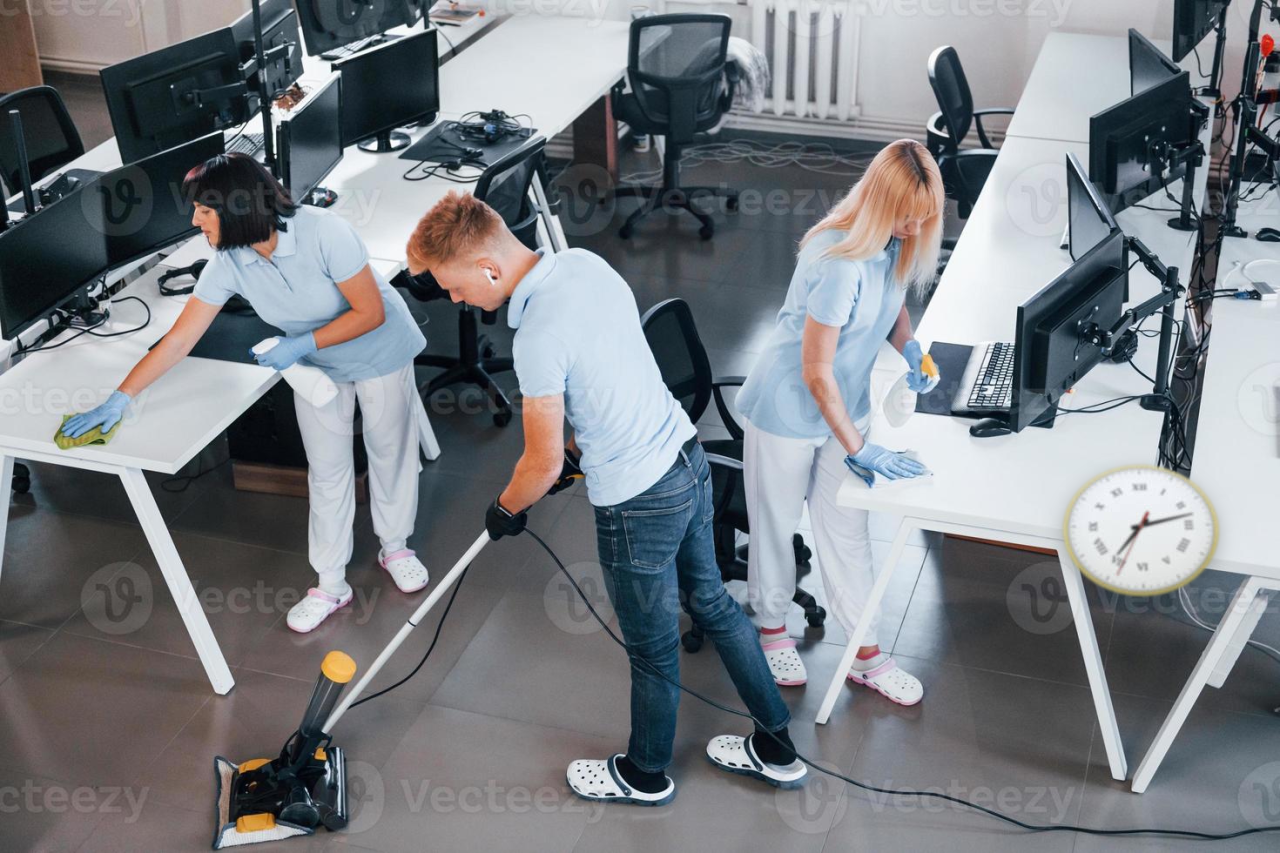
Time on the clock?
7:12:34
